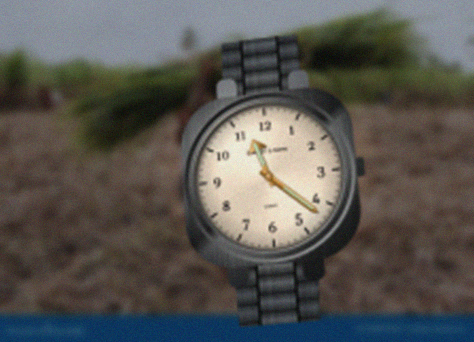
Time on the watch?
11:22
